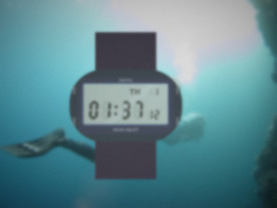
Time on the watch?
1:37
